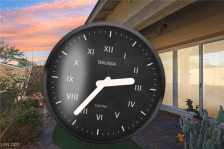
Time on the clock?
2:36
